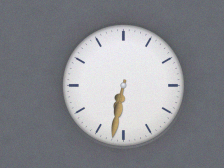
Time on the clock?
6:32
